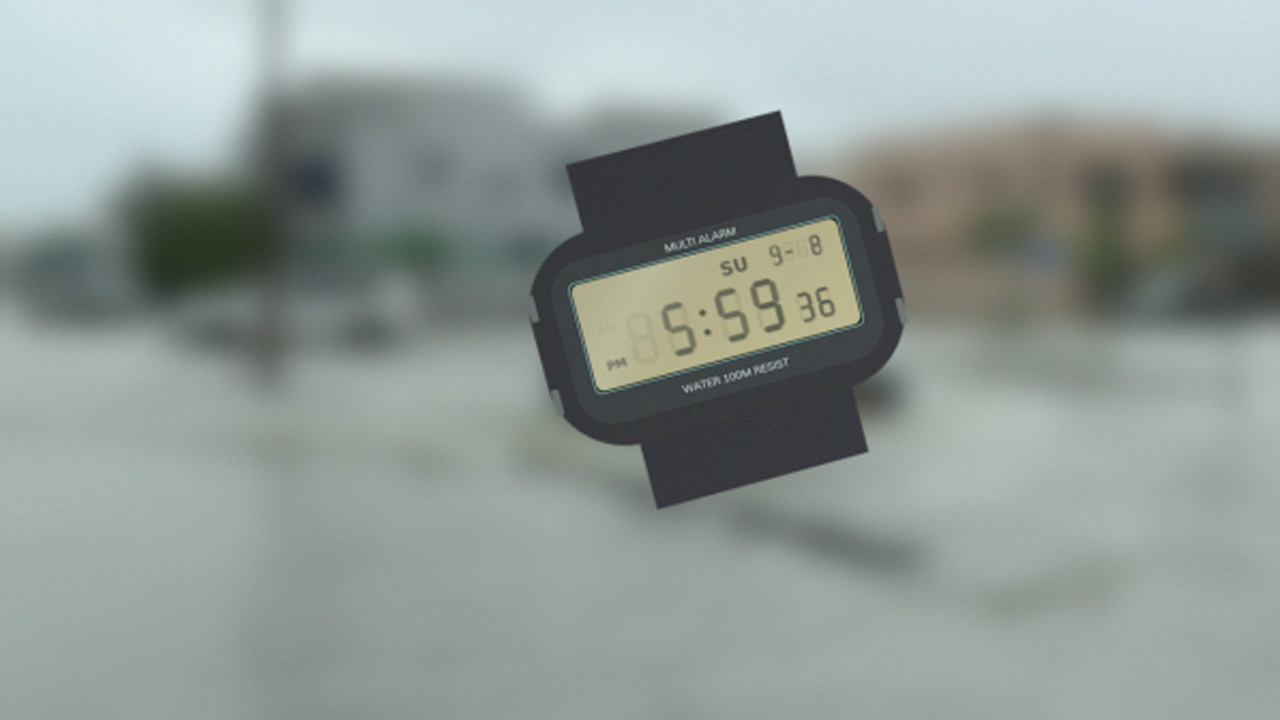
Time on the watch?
5:59:36
